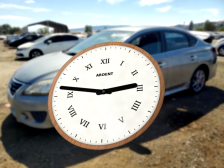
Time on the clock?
2:47
